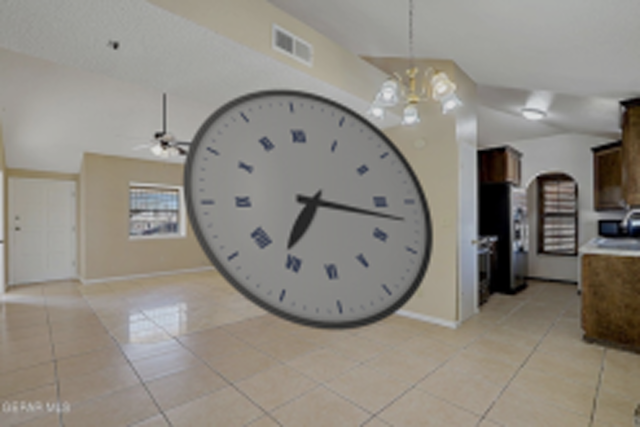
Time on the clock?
7:17
